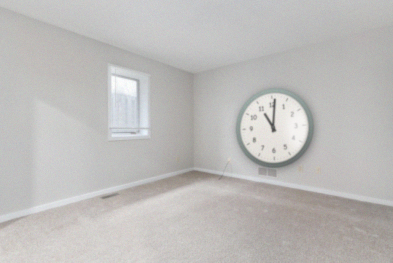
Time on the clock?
11:01
